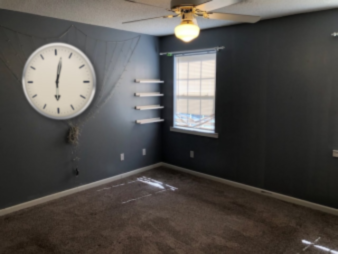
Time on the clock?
6:02
